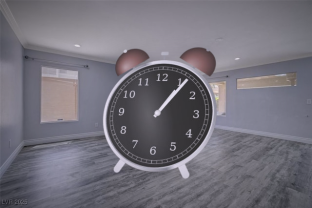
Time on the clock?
1:06
